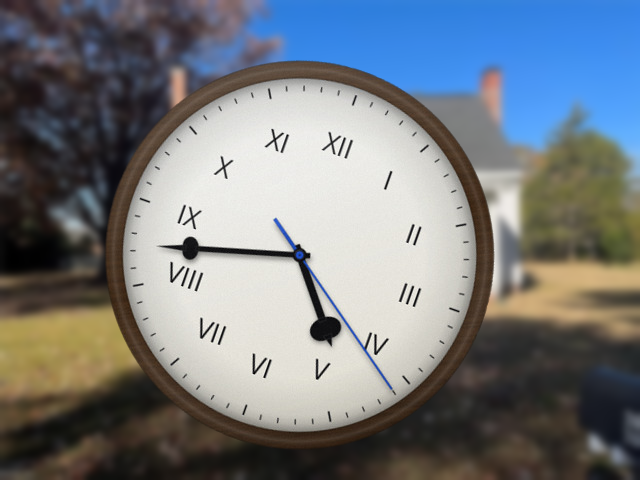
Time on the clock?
4:42:21
